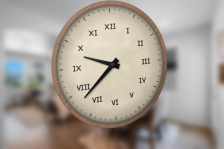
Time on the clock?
9:38
